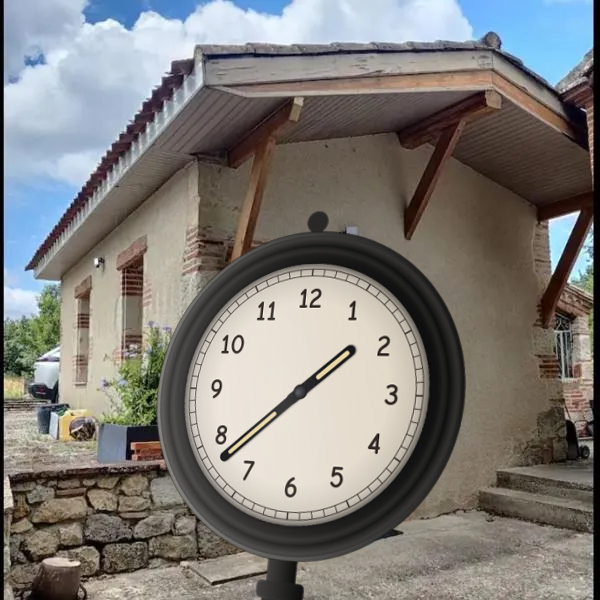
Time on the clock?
1:38
